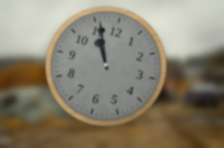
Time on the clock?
10:56
